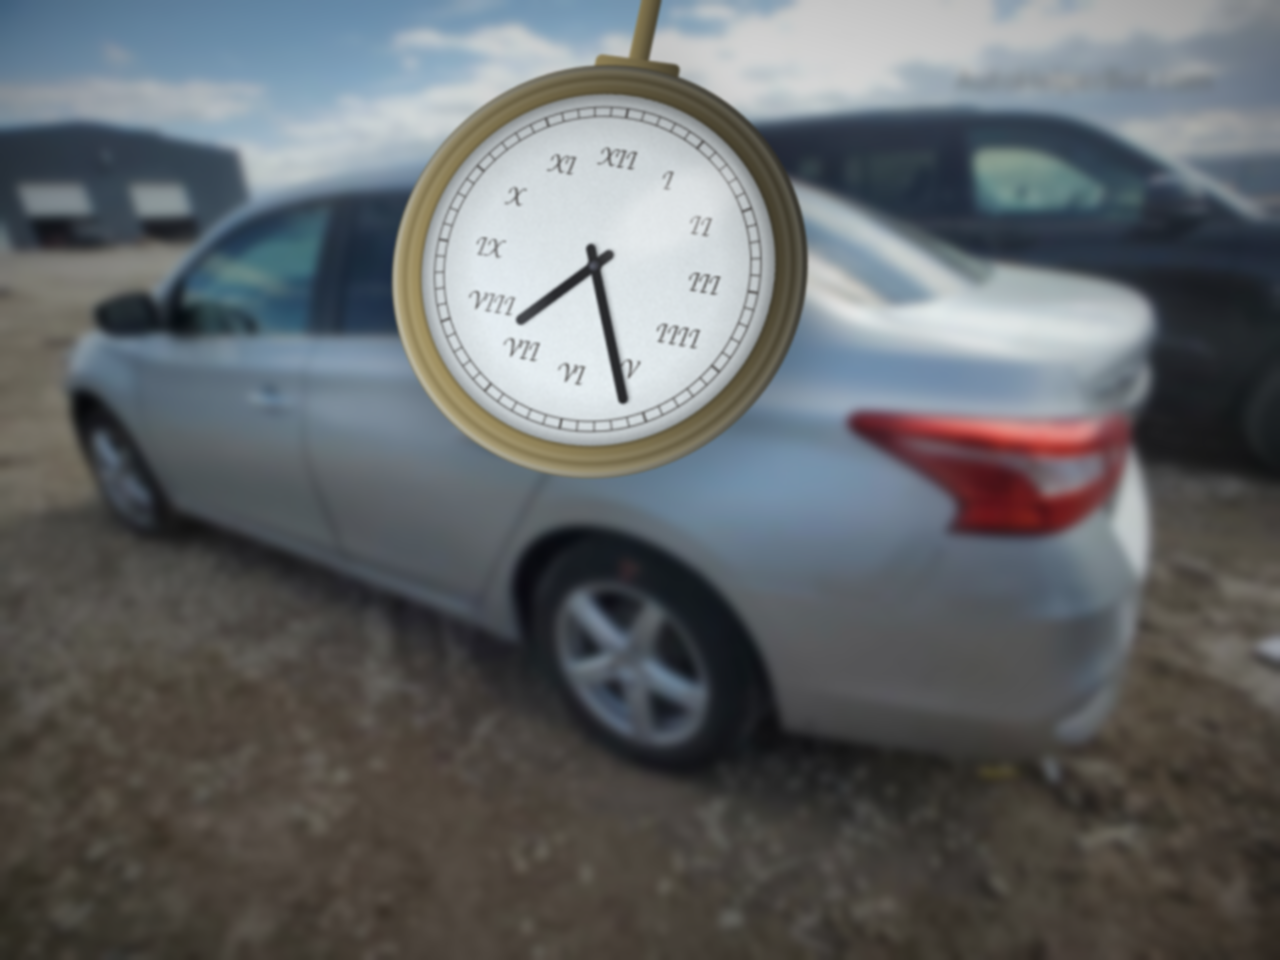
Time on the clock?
7:26
